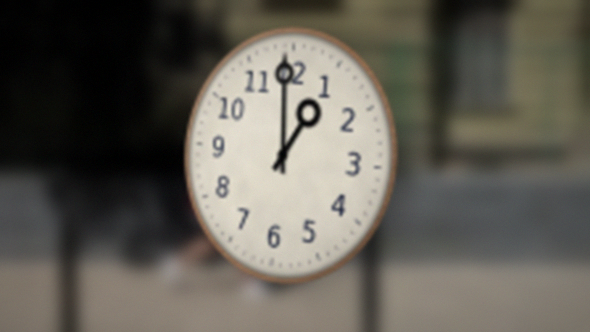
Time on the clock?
12:59
